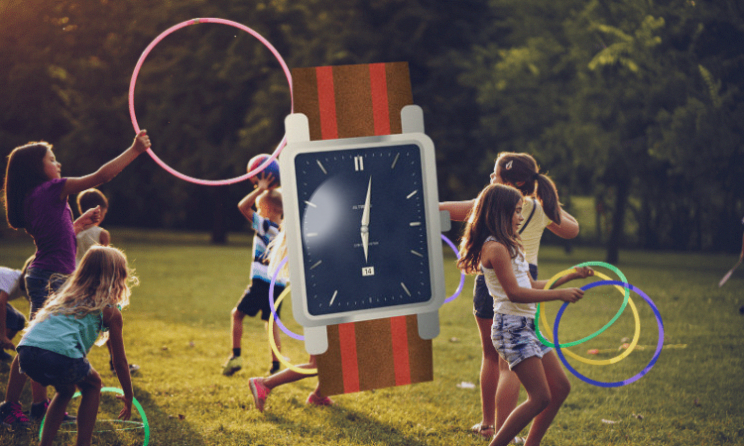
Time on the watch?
6:02
